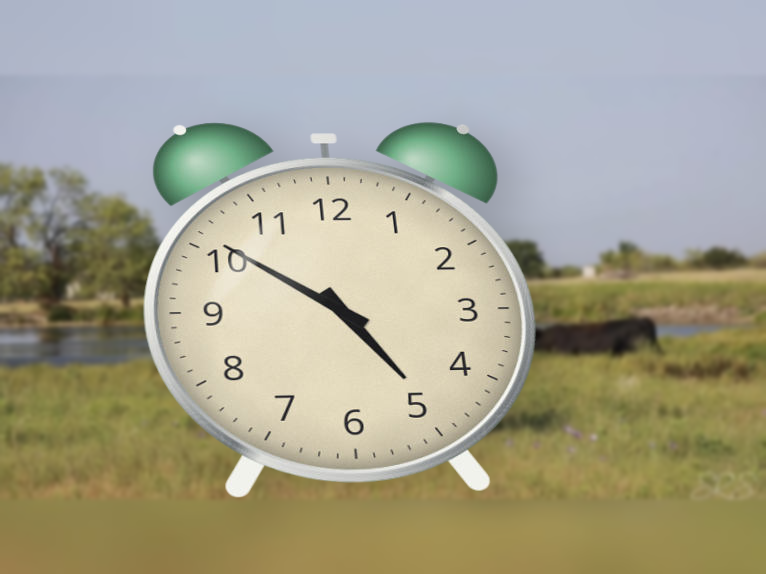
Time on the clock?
4:51
